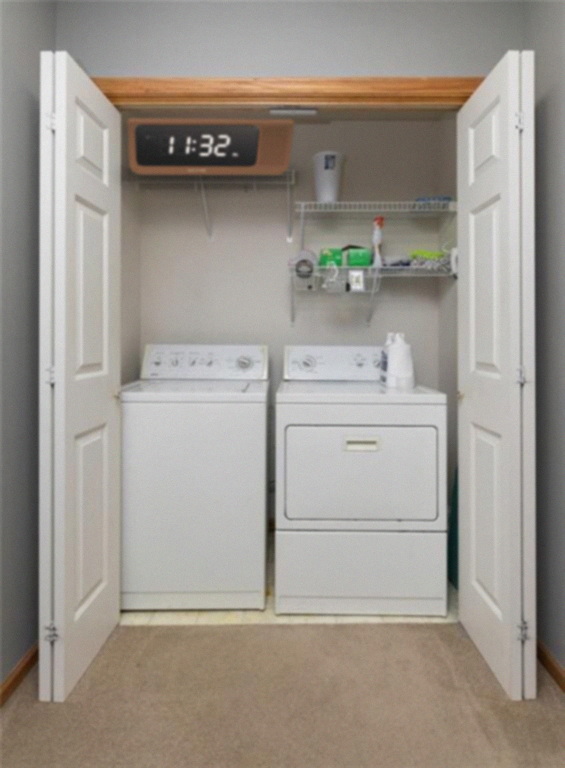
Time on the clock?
11:32
